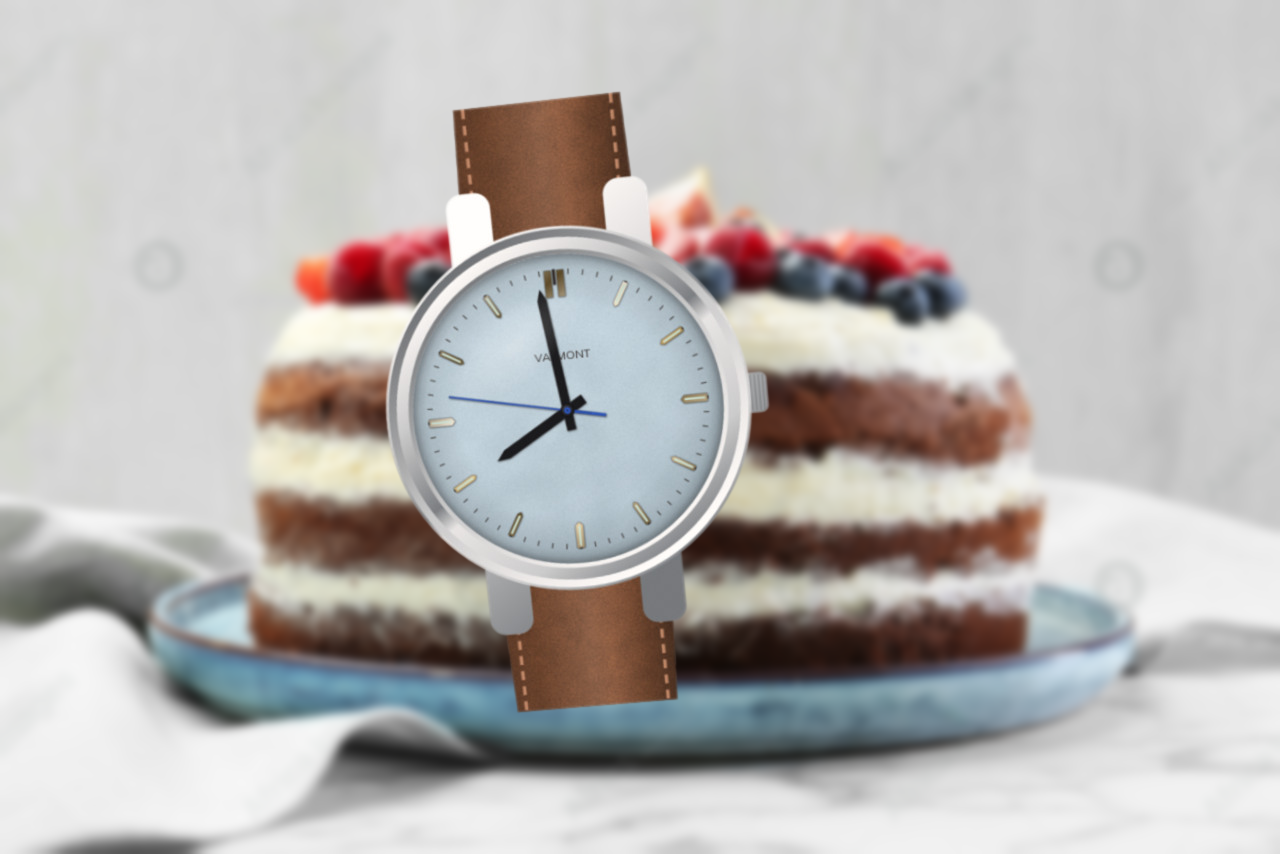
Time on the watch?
7:58:47
